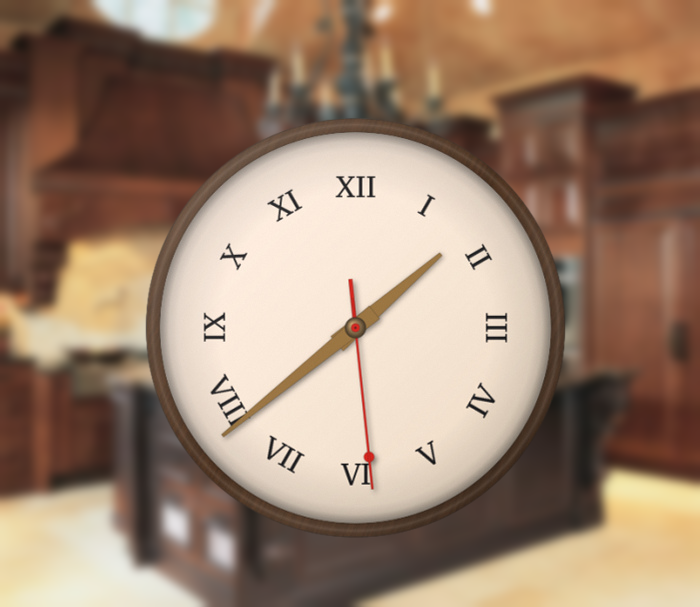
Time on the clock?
1:38:29
